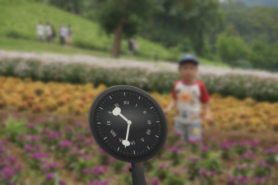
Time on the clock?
10:33
